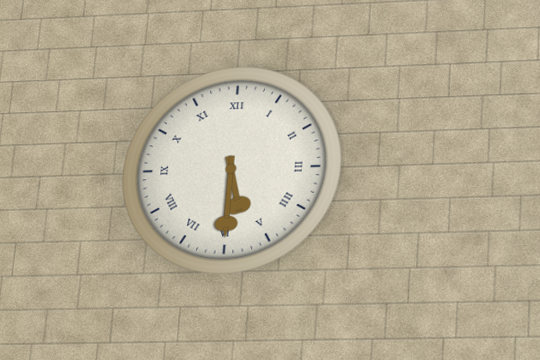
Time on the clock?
5:30
